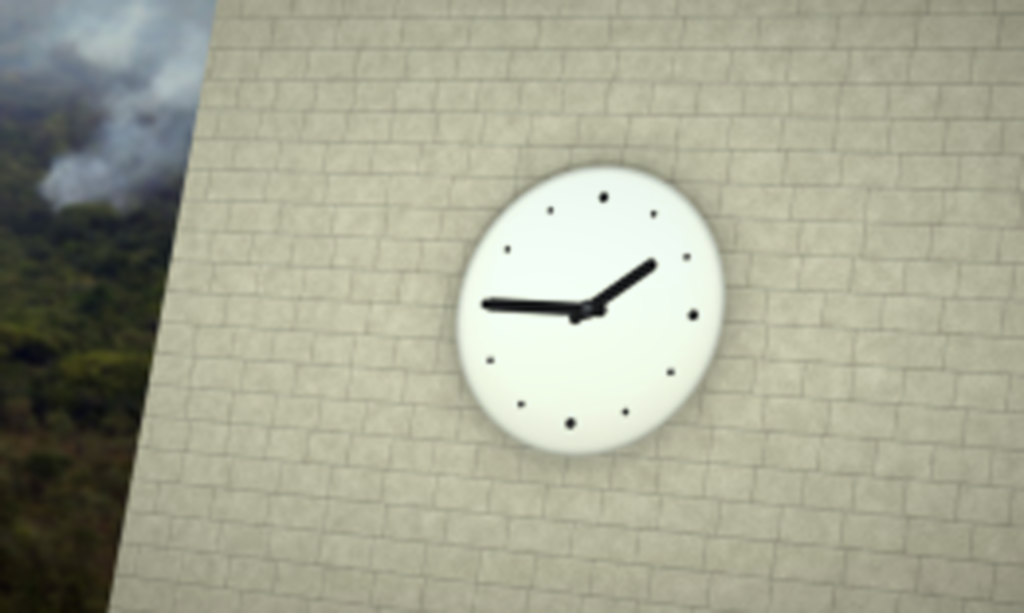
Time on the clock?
1:45
